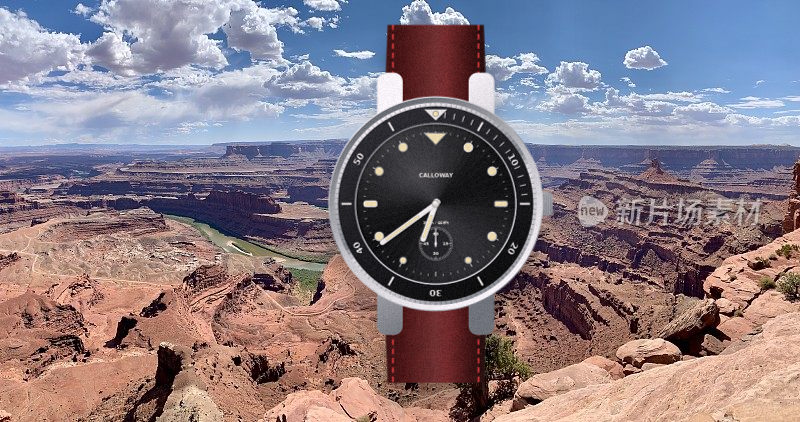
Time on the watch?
6:39
